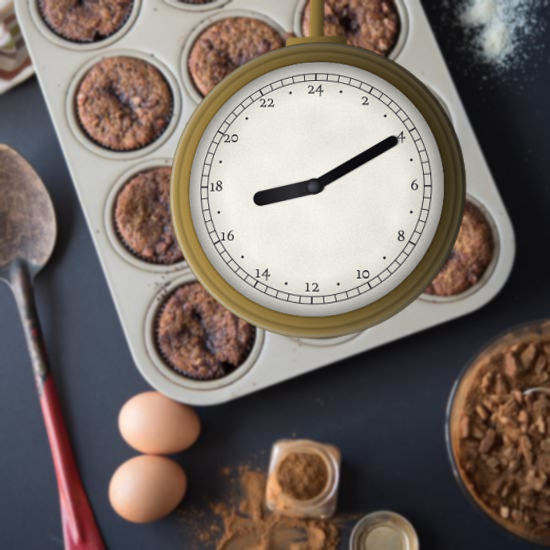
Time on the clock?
17:10
